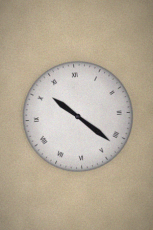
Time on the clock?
10:22
